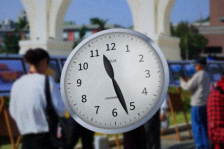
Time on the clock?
11:27
